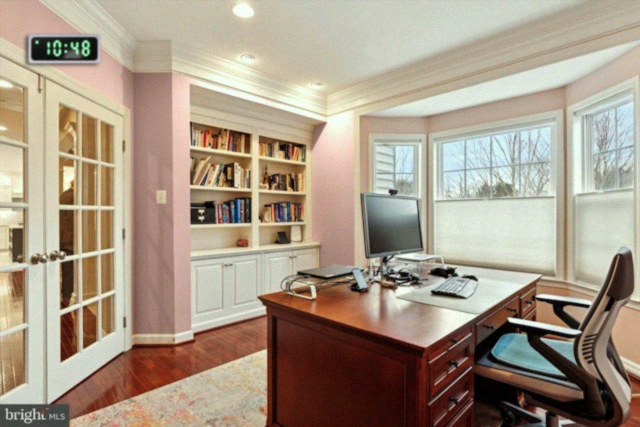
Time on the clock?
10:48
